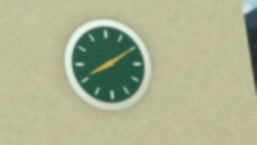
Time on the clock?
8:10
